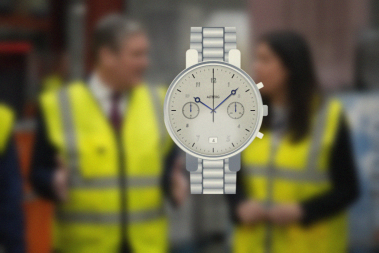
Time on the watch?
10:08
